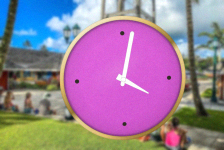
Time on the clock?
4:02
